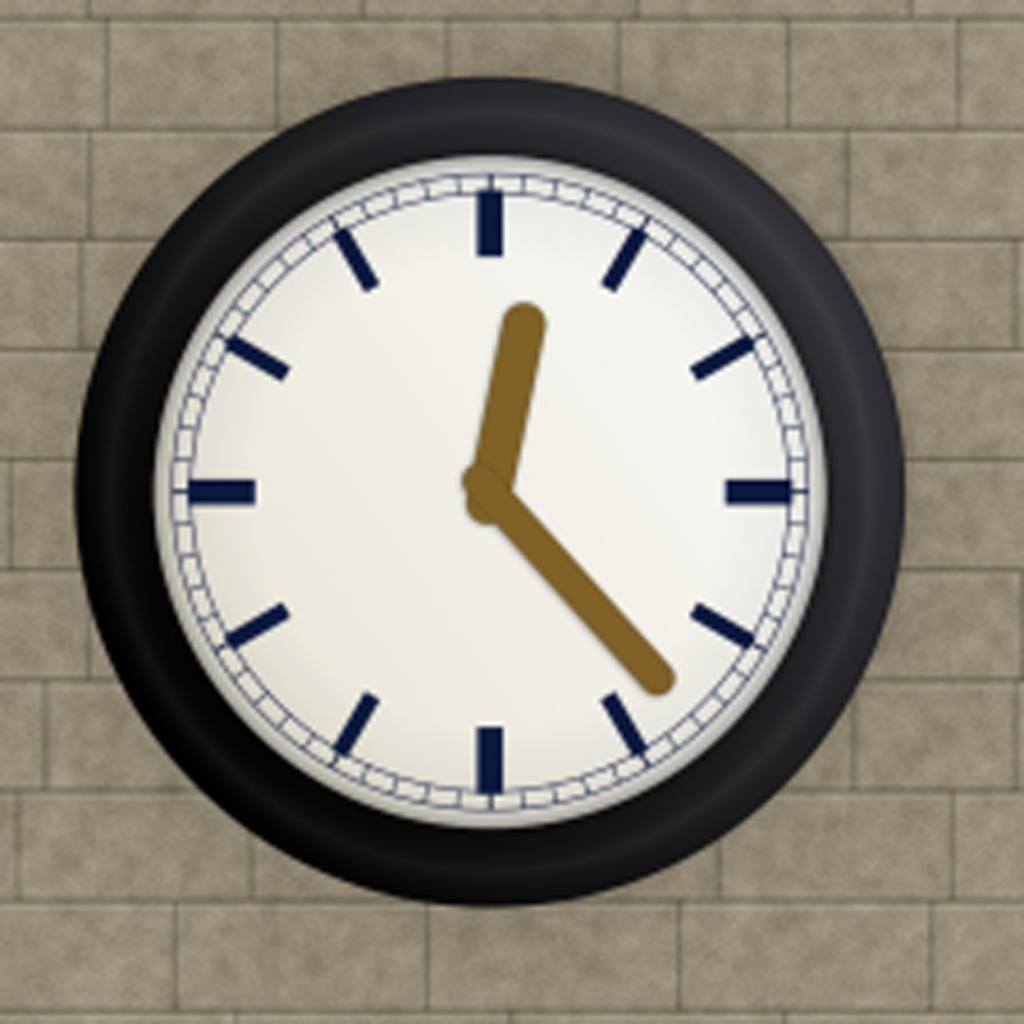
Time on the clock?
12:23
